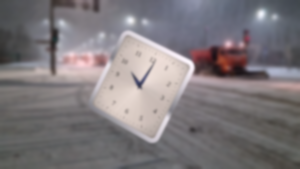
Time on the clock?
10:01
